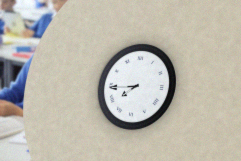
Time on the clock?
7:44
